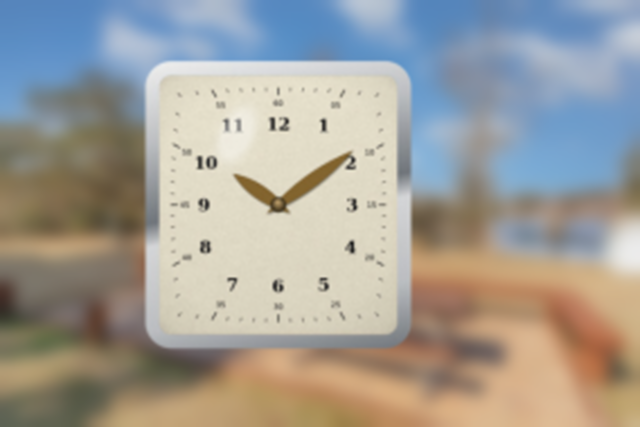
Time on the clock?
10:09
